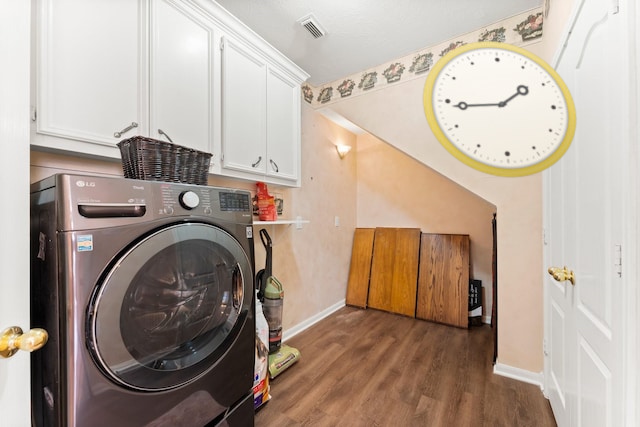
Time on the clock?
1:44
